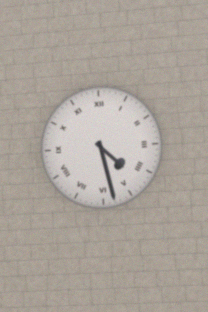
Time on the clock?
4:28
